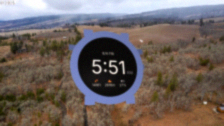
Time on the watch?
5:51
